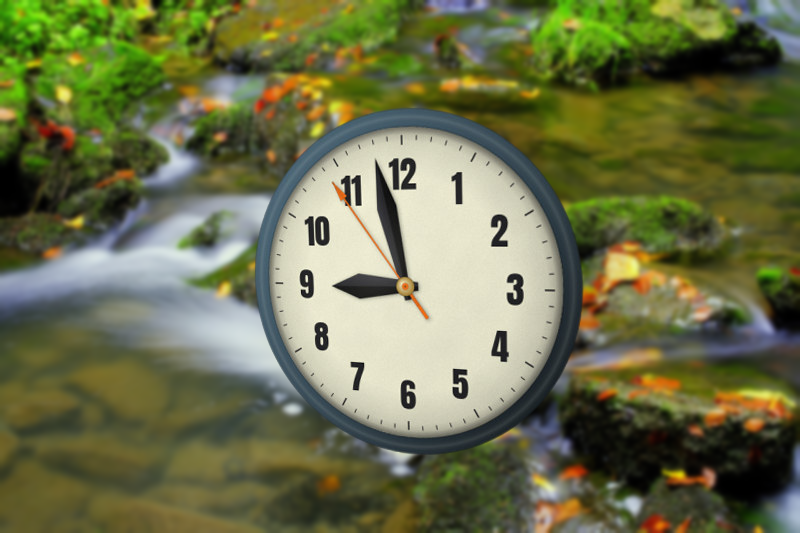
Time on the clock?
8:57:54
